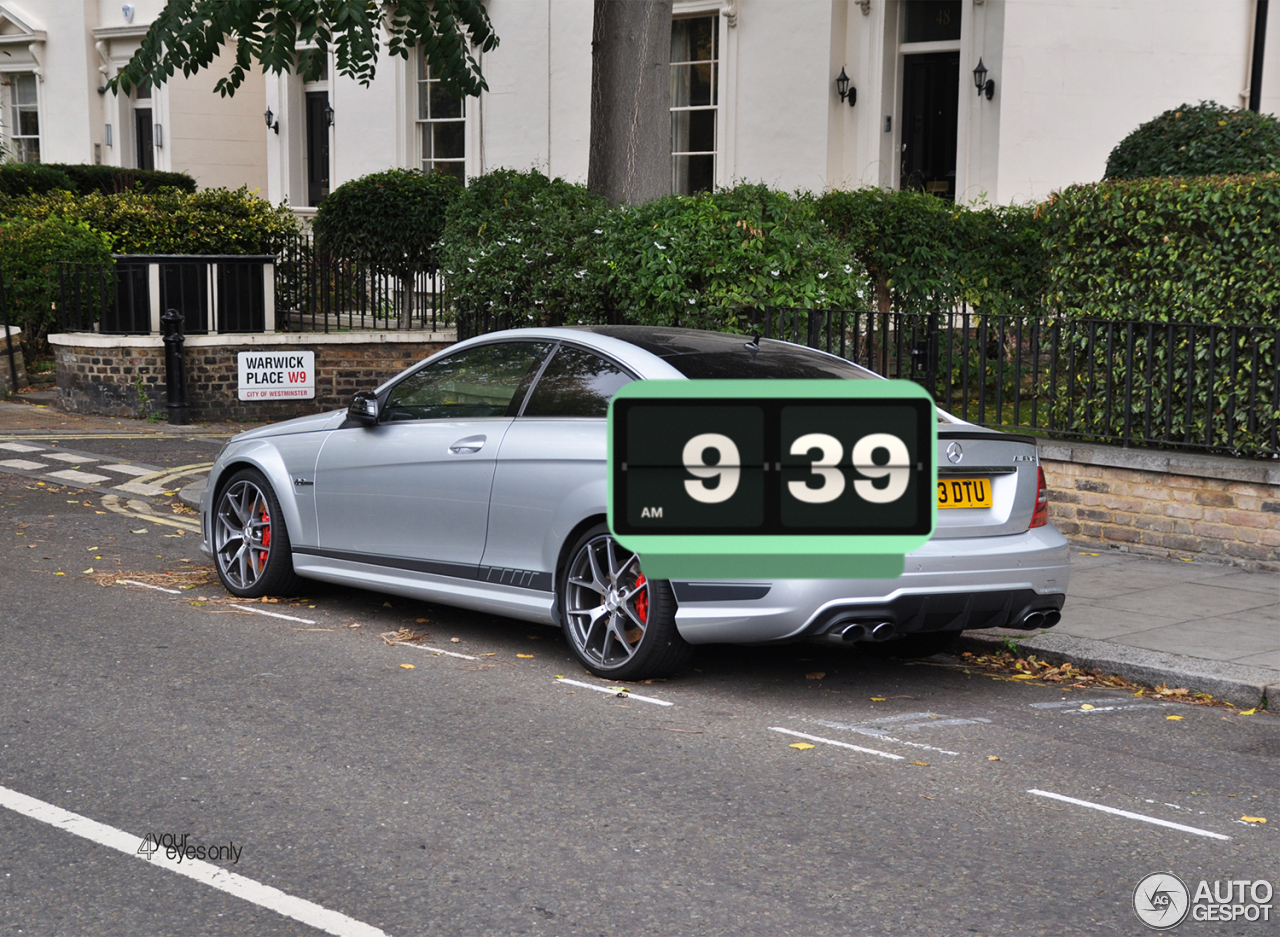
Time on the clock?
9:39
